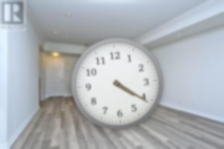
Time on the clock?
4:21
